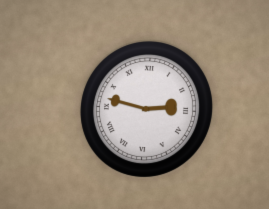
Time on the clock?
2:47
